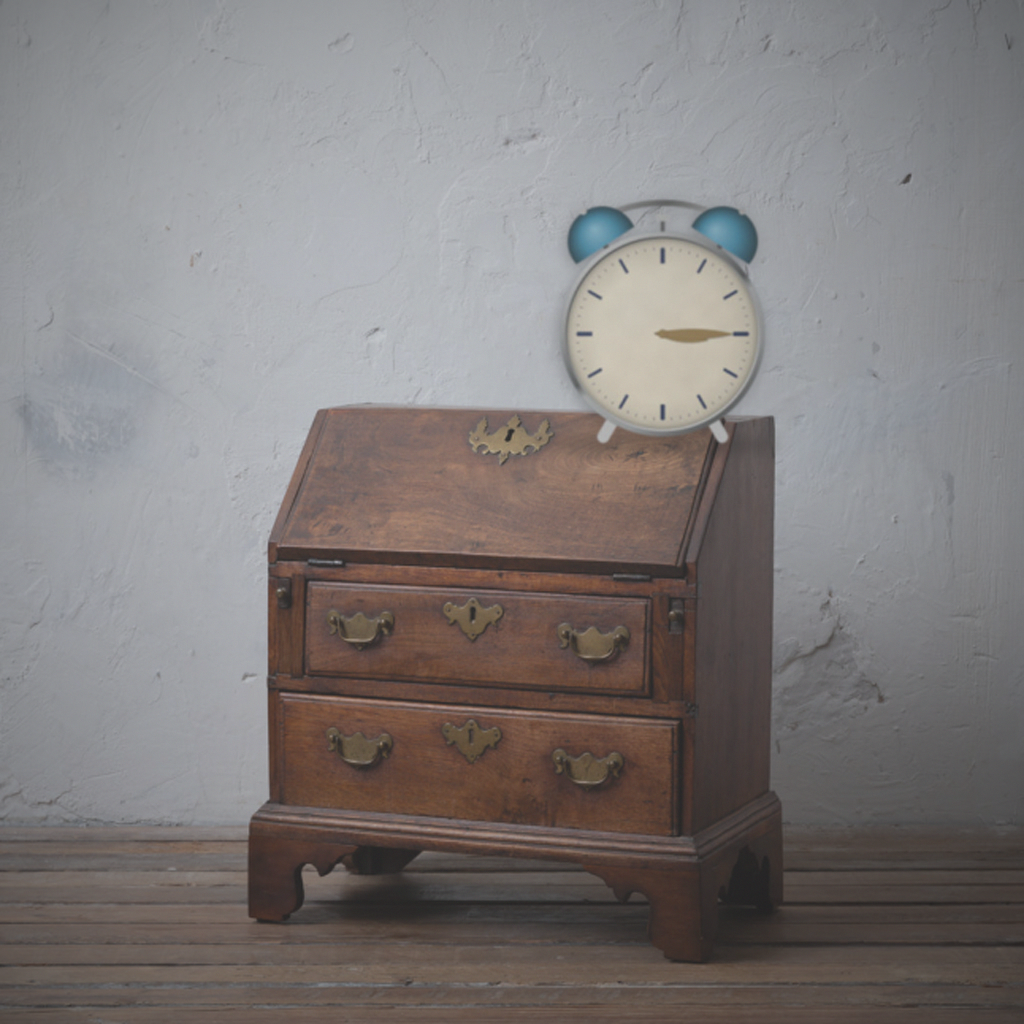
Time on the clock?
3:15
